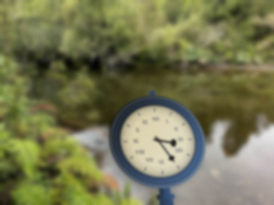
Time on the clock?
3:25
